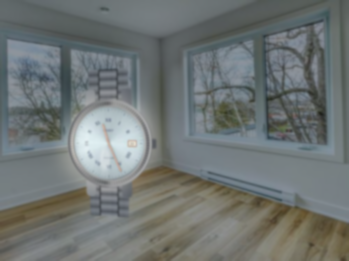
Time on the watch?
11:26
